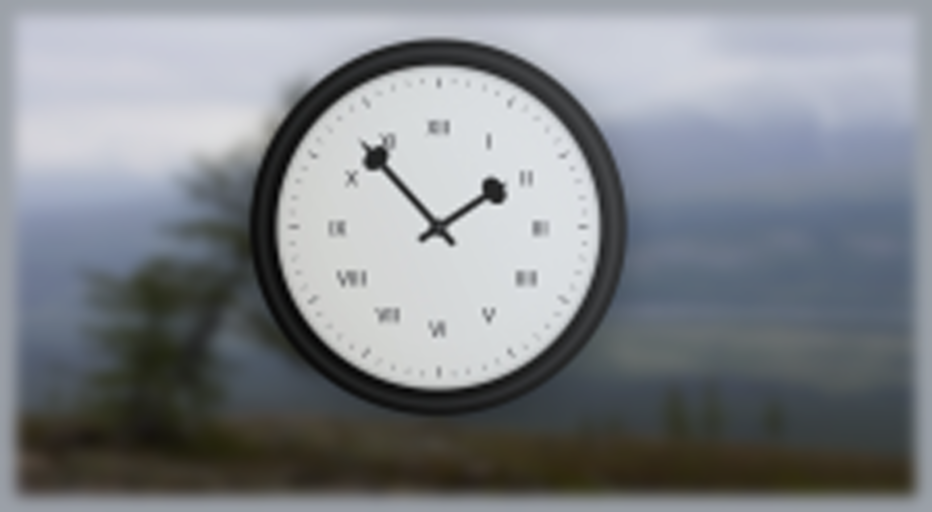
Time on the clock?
1:53
